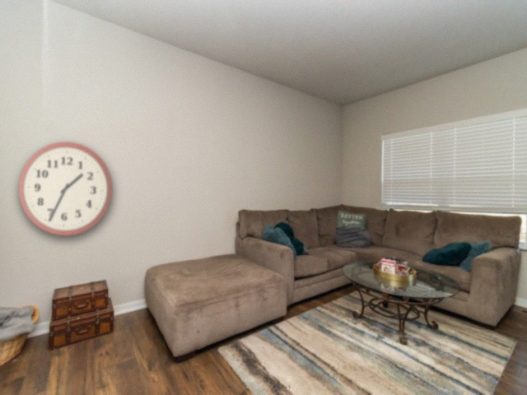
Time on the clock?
1:34
